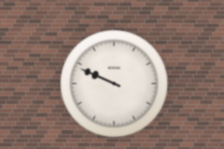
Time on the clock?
9:49
